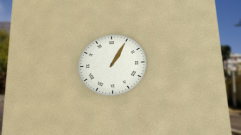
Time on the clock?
1:05
